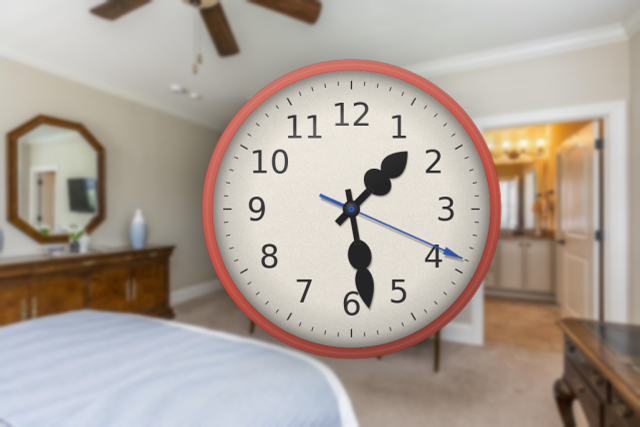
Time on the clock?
1:28:19
